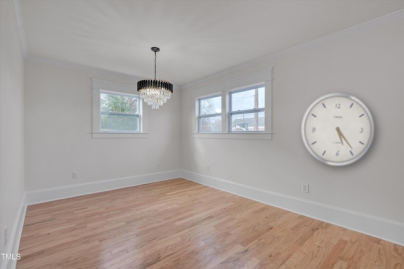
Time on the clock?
5:24
